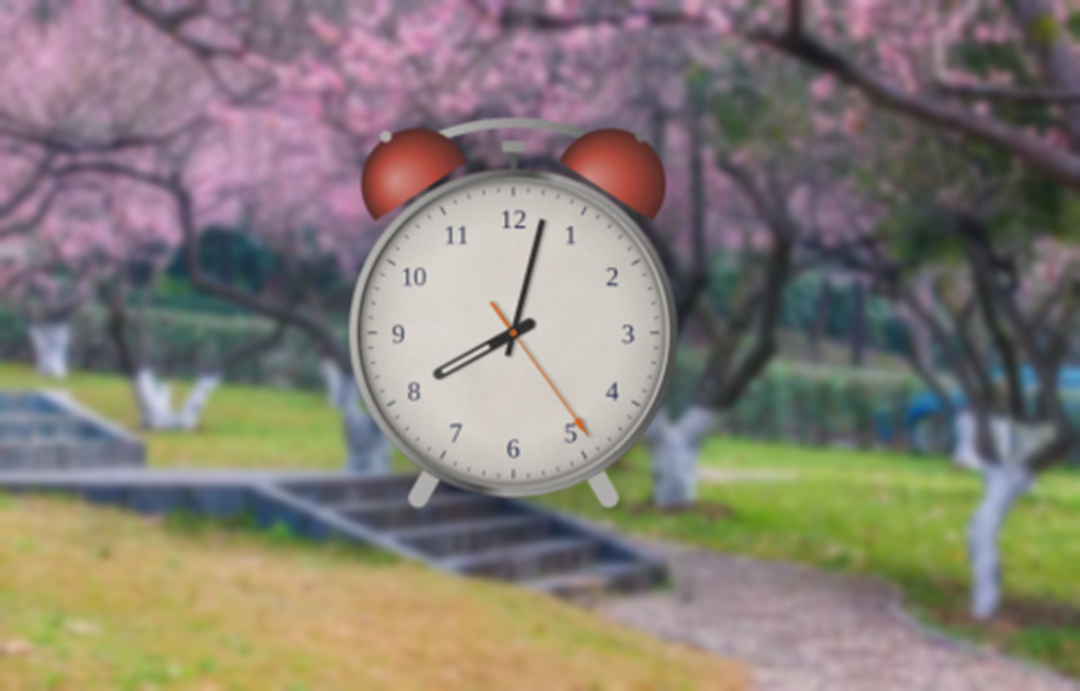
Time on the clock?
8:02:24
